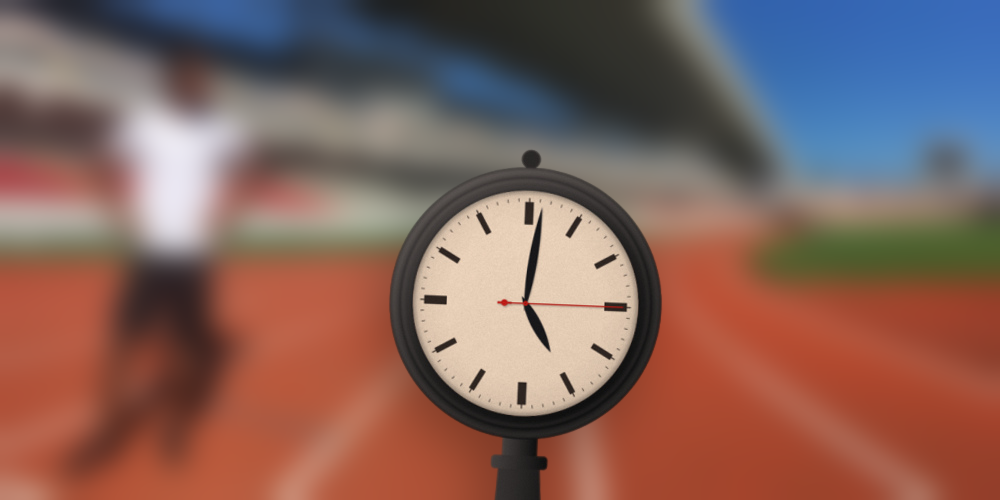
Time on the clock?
5:01:15
